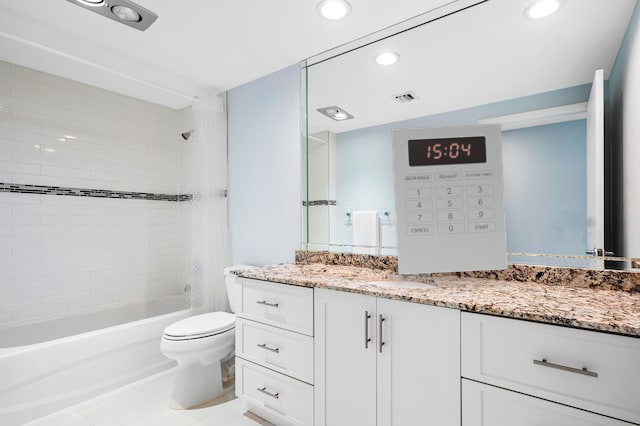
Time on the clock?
15:04
